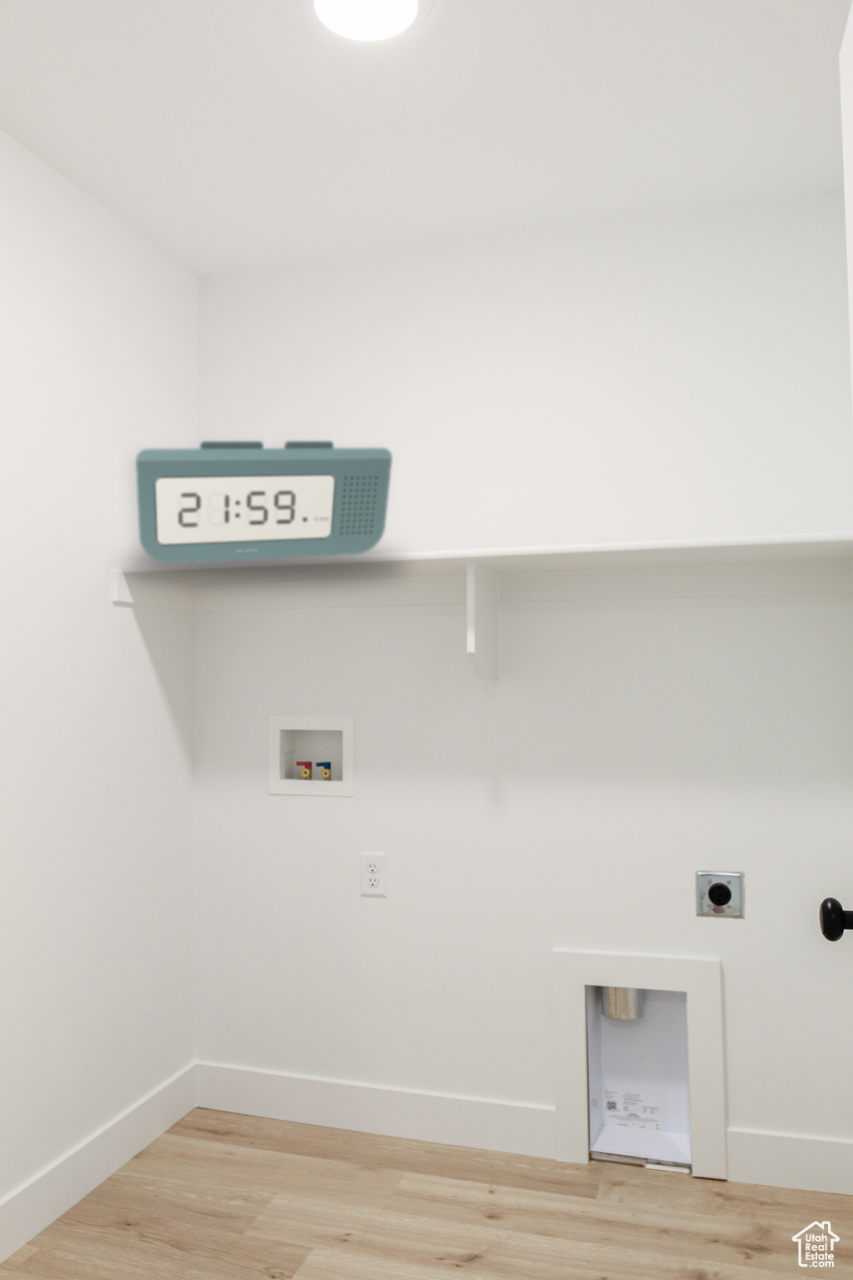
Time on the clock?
21:59
